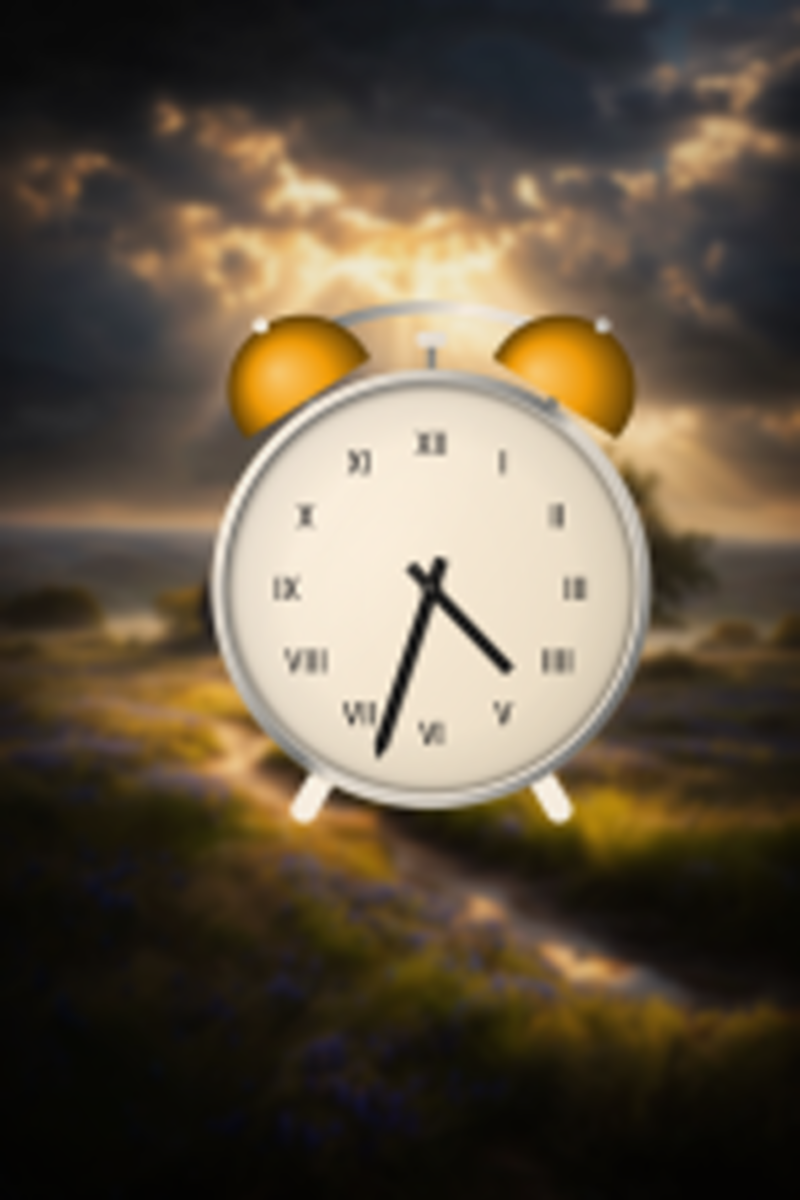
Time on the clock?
4:33
